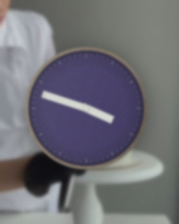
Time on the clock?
3:48
